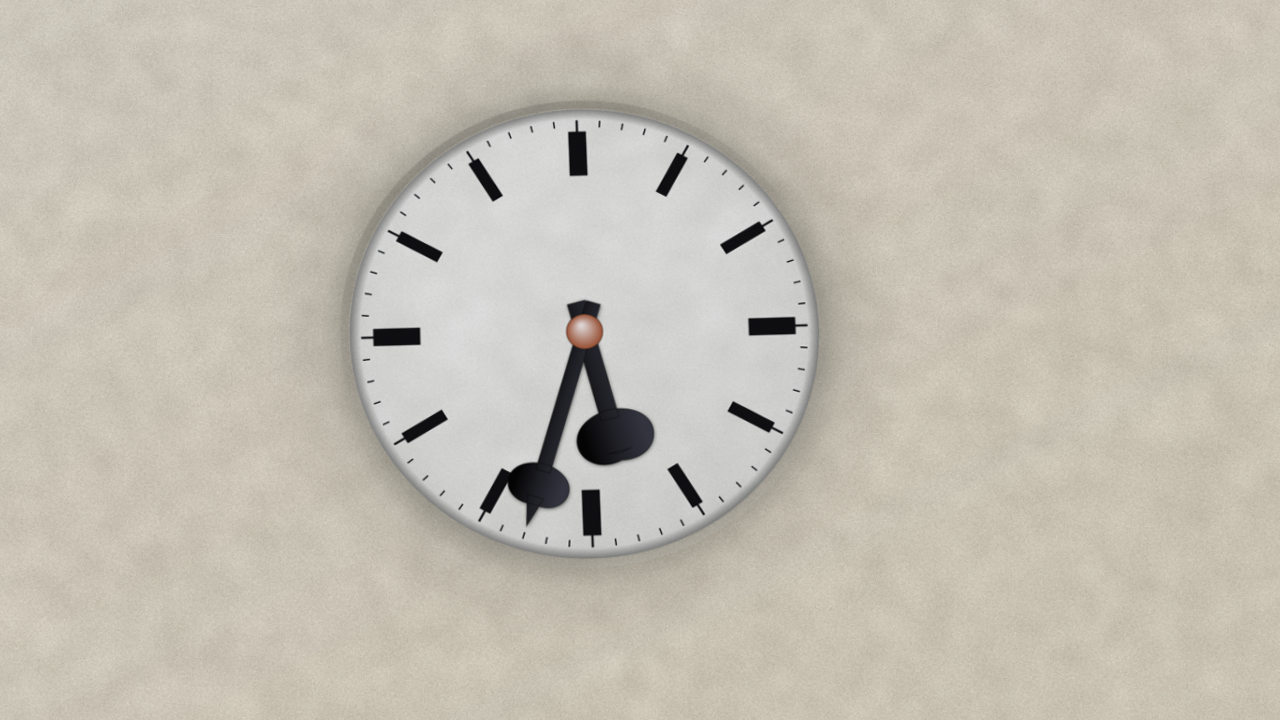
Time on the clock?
5:33
